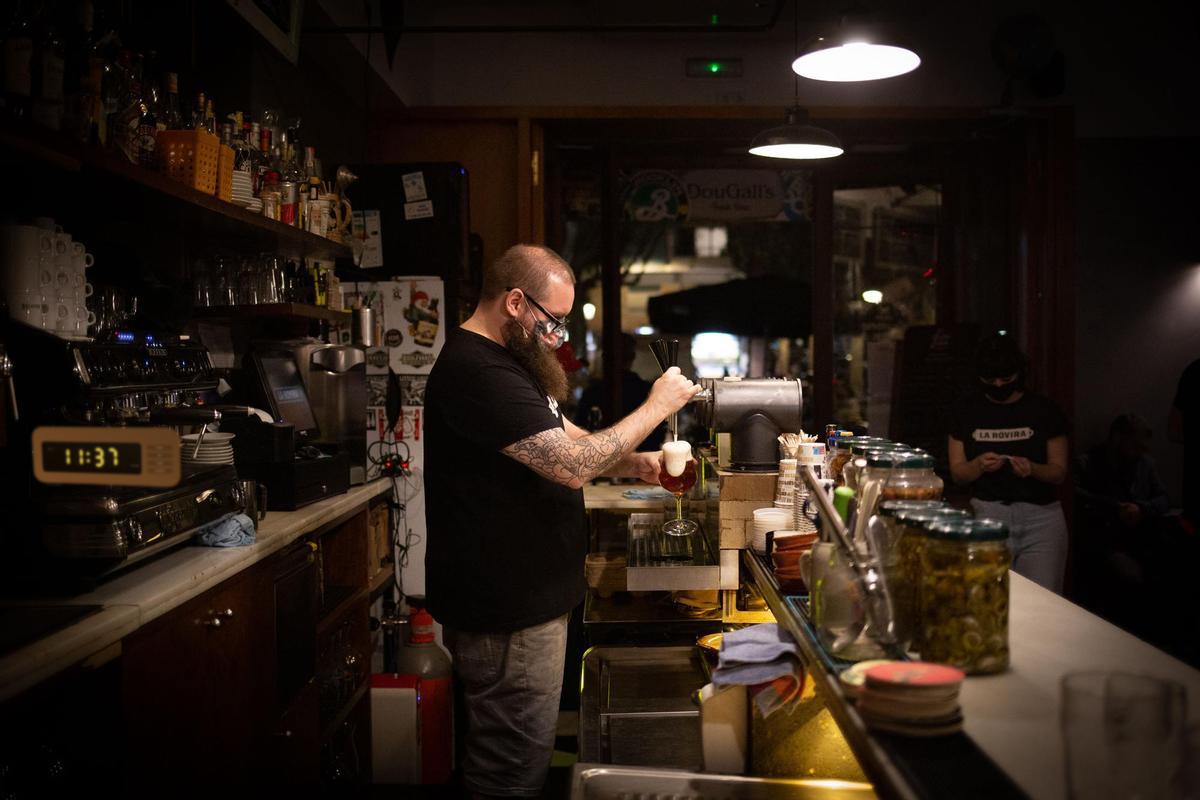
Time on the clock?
11:37
